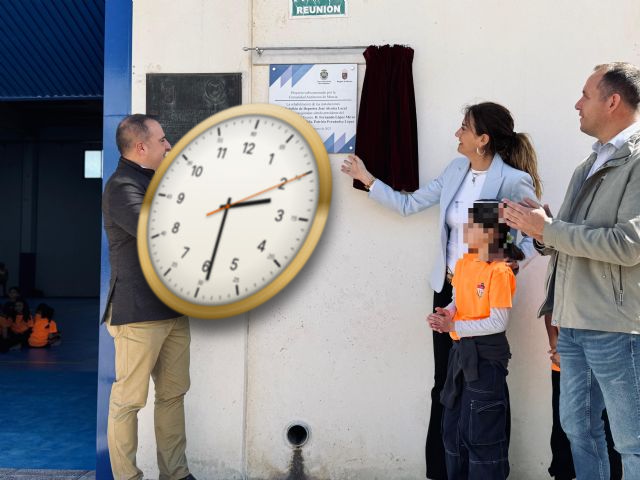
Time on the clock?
2:29:10
